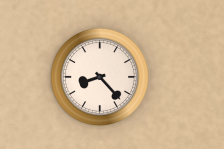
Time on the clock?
8:23
